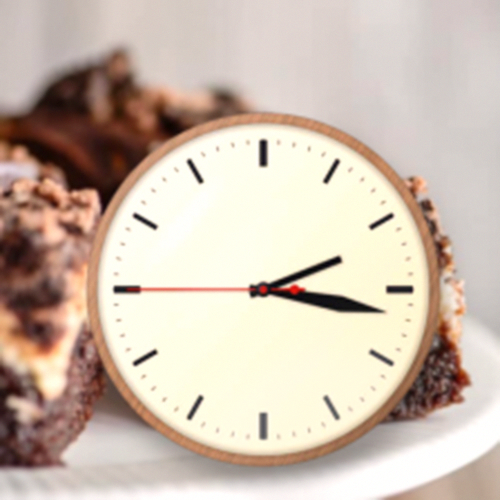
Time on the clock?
2:16:45
